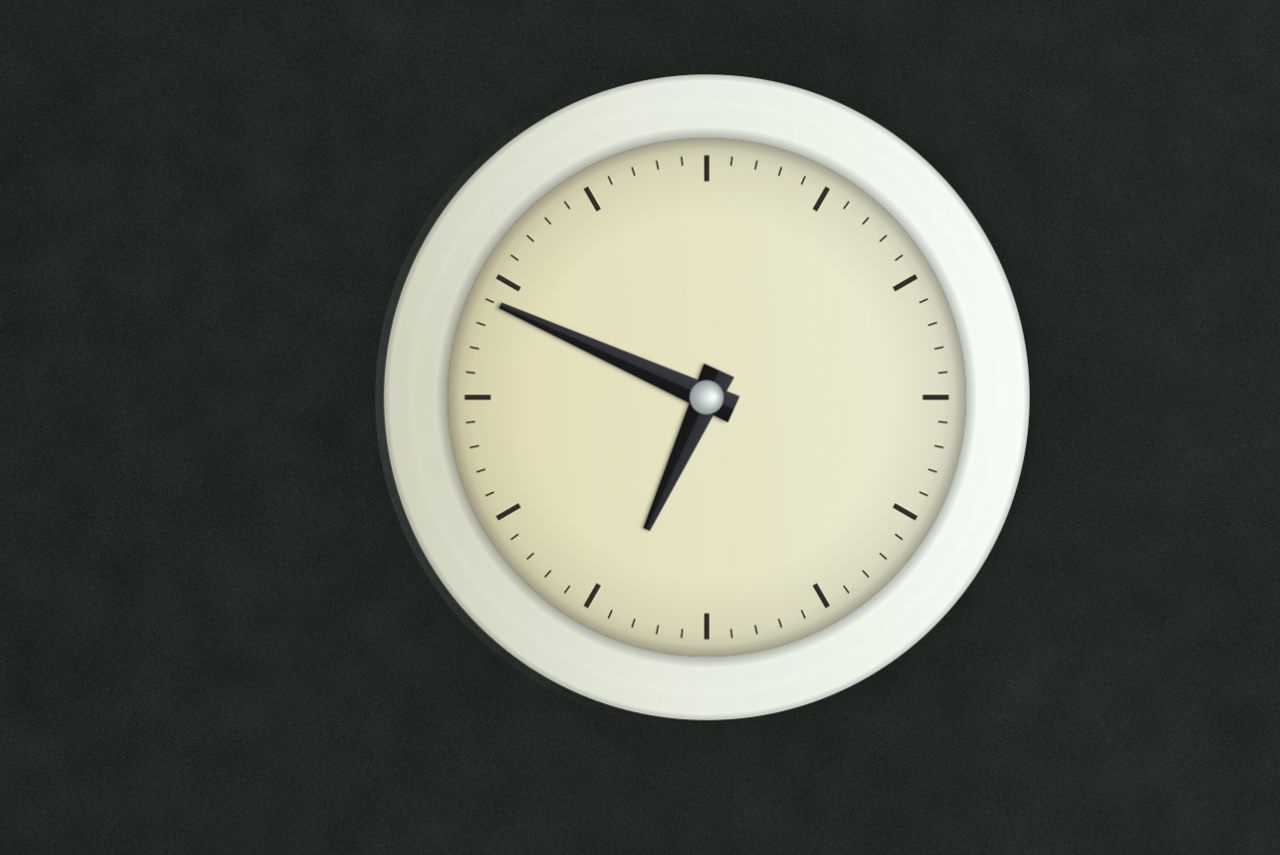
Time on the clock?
6:49
